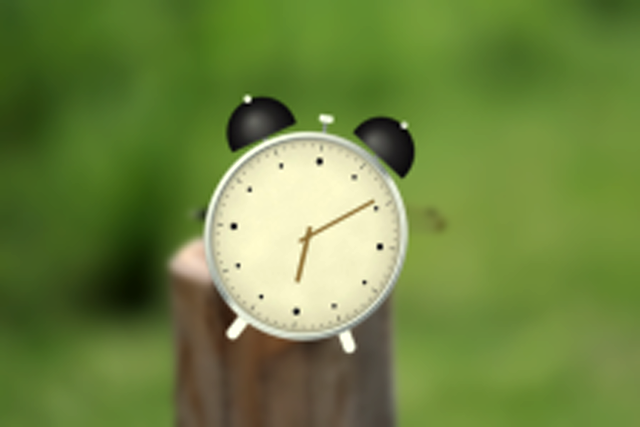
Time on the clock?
6:09
